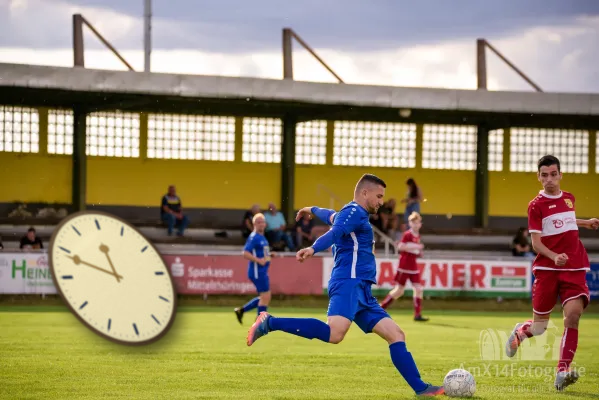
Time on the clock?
11:49
